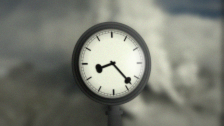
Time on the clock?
8:23
